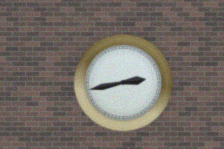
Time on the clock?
2:43
